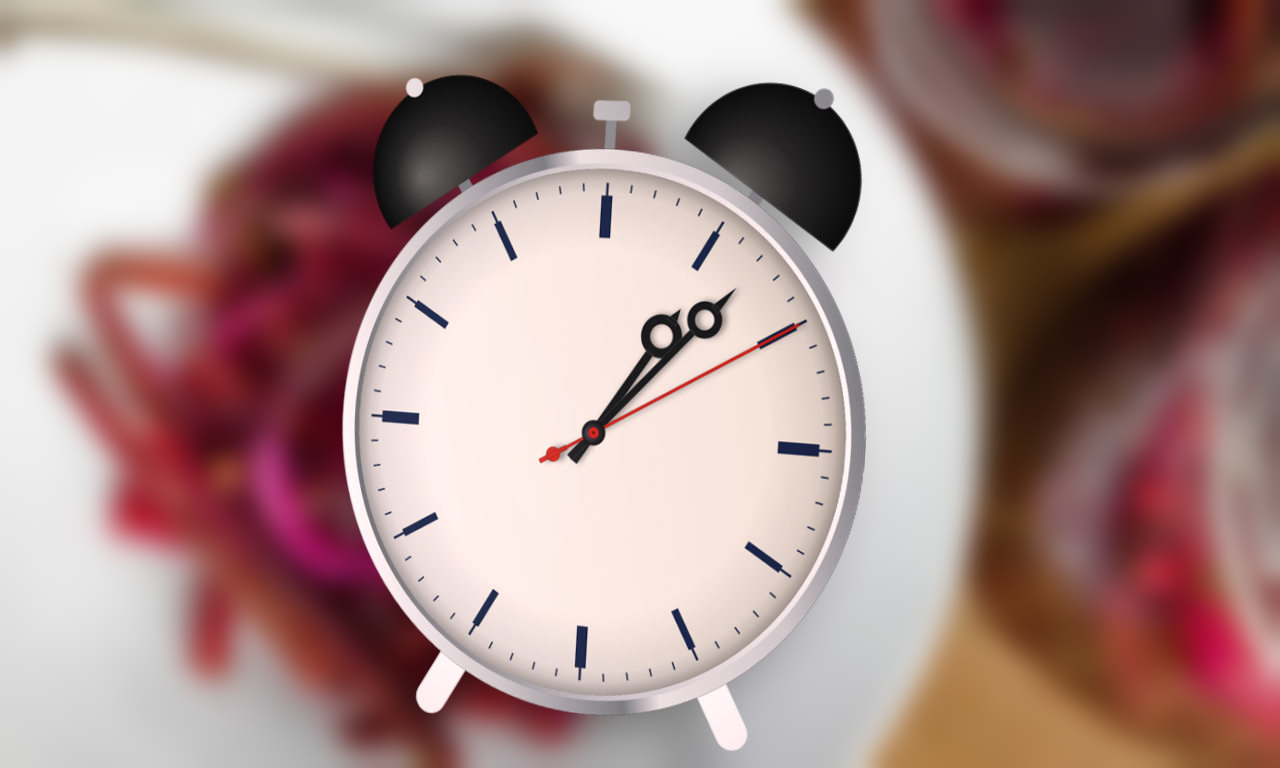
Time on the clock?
1:07:10
